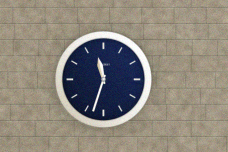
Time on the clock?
11:33
